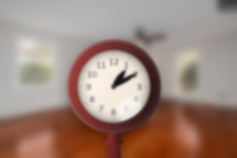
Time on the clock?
1:10
